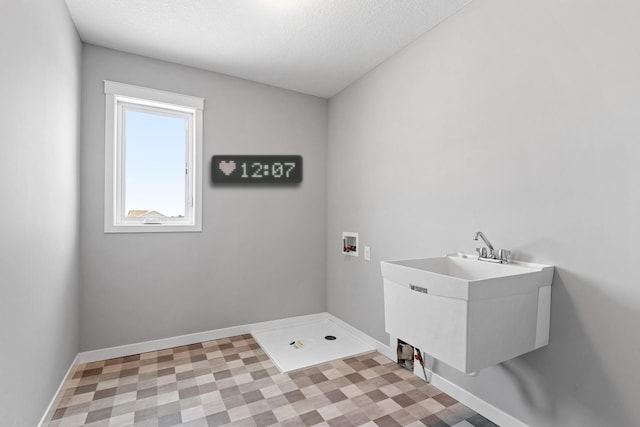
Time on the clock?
12:07
